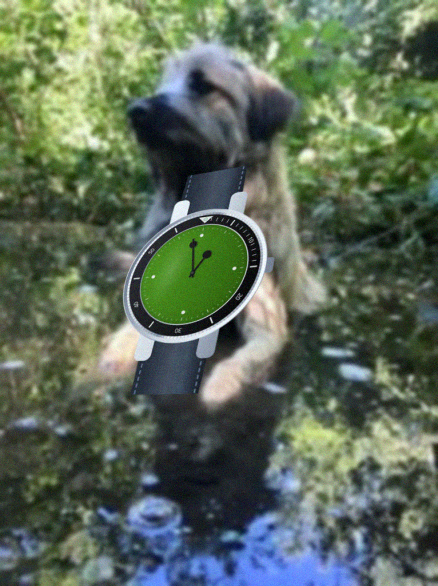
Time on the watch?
12:58
